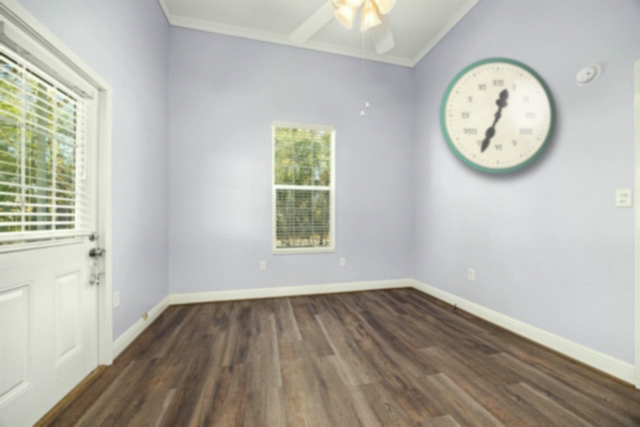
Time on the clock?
12:34
